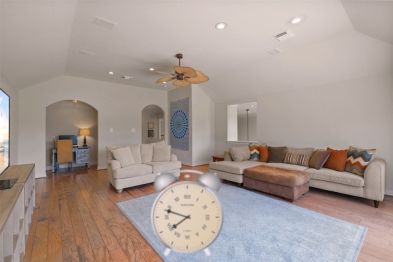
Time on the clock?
7:48
